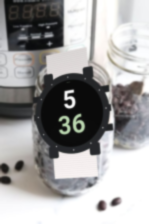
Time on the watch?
5:36
